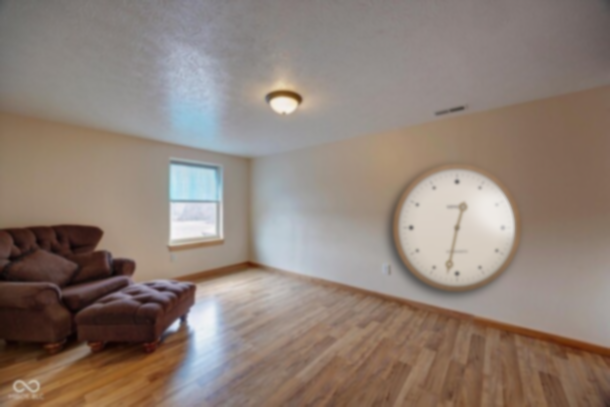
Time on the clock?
12:32
